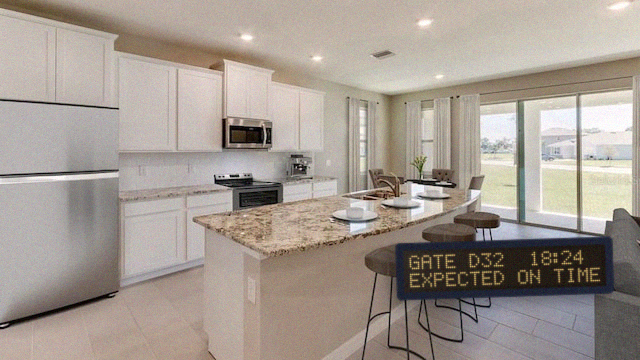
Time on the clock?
18:24
